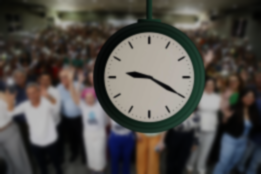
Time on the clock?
9:20
